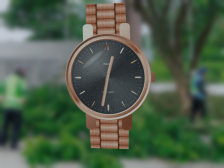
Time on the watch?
12:32
